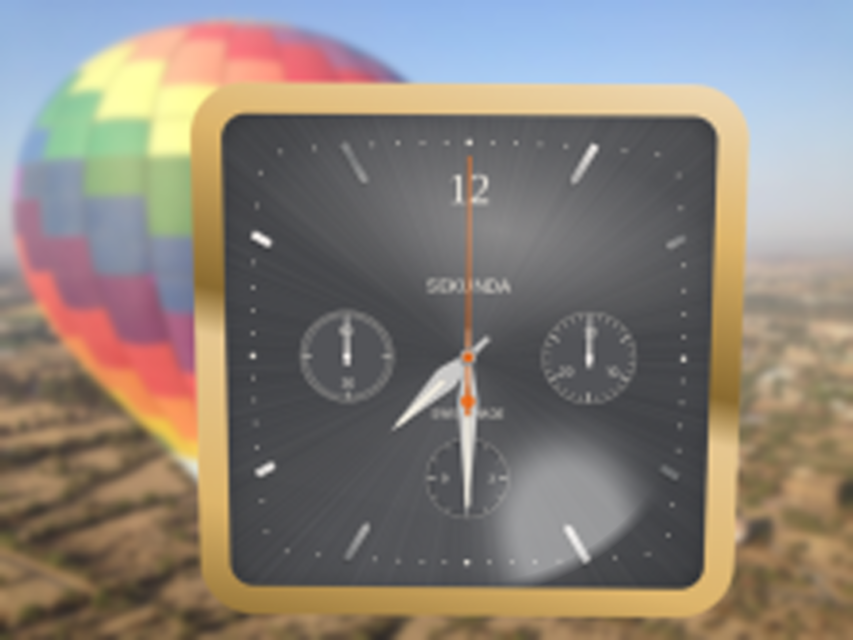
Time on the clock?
7:30
